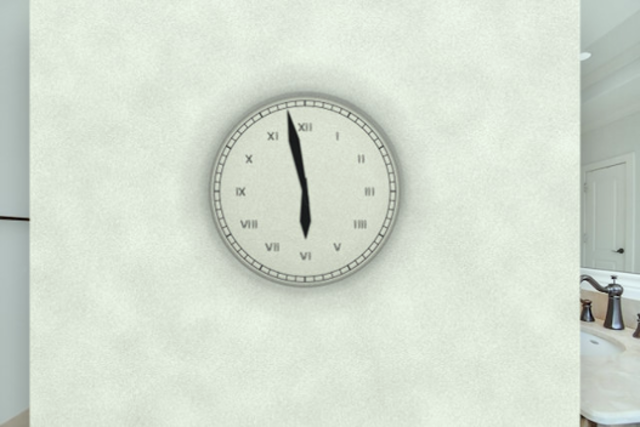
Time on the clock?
5:58
